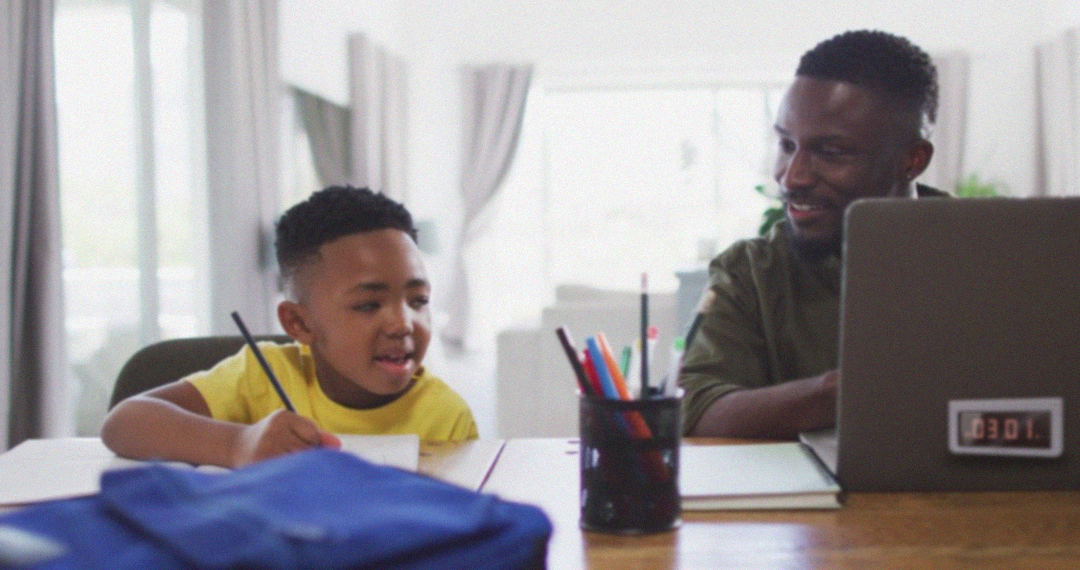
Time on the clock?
3:01
